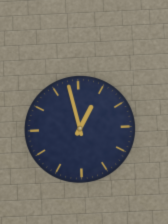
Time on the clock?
12:58
